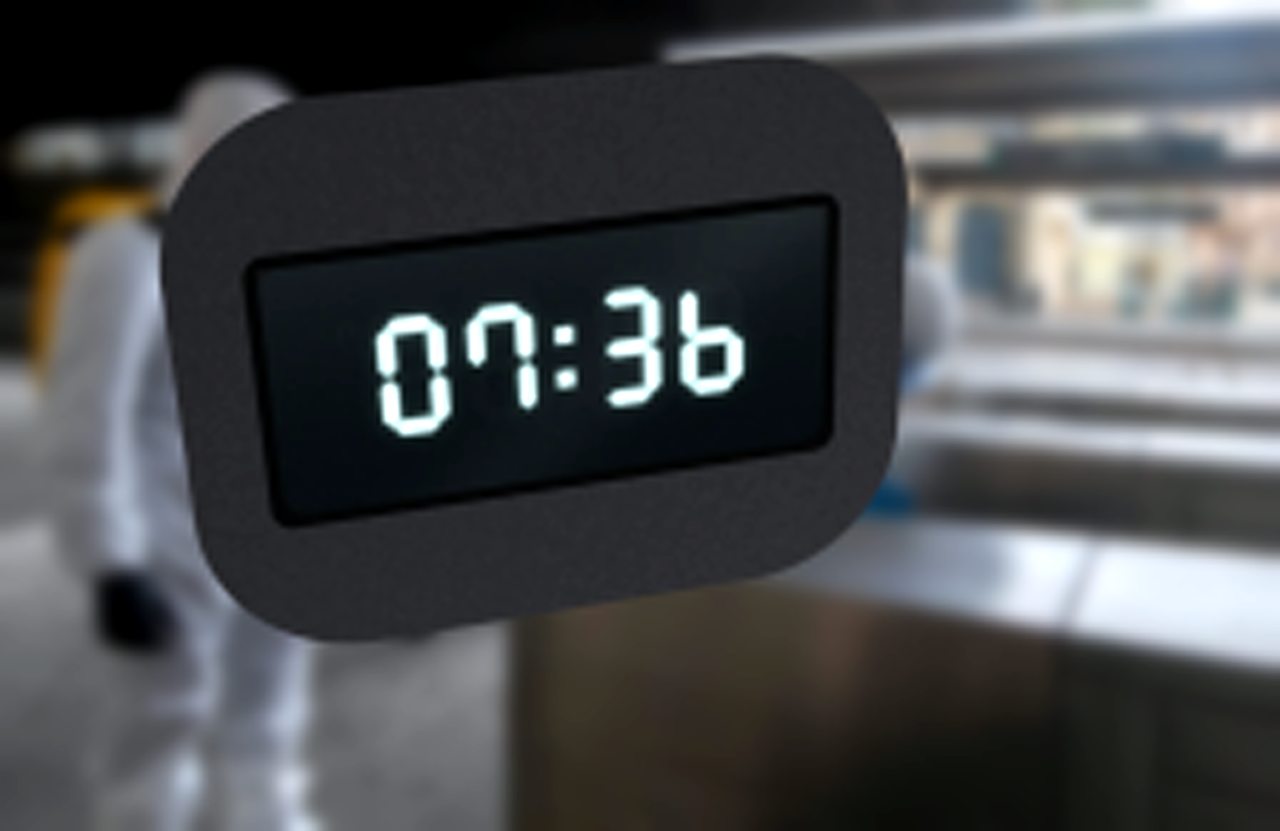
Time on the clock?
7:36
